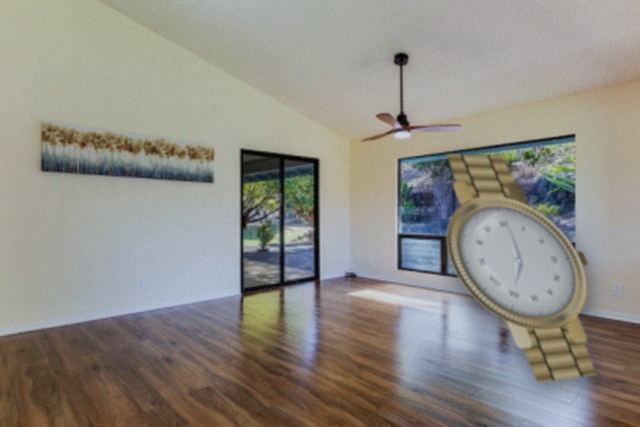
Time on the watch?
7:01
